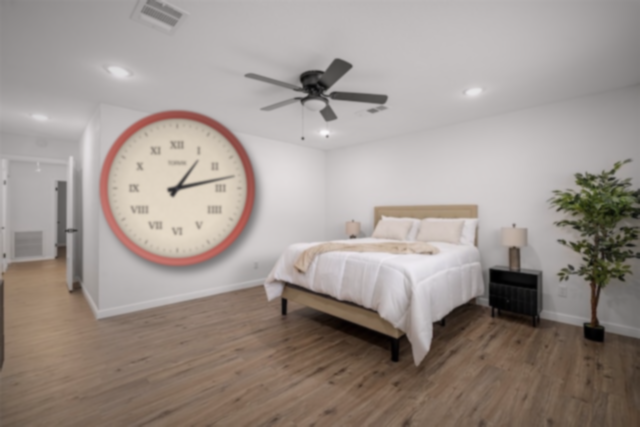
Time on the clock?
1:13
